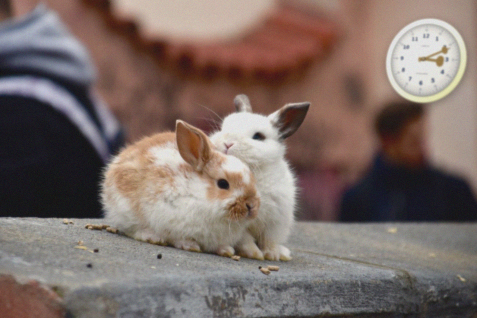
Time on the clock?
3:11
